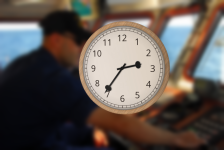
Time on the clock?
2:36
